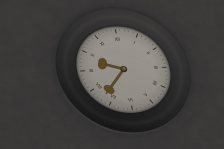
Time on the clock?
9:37
